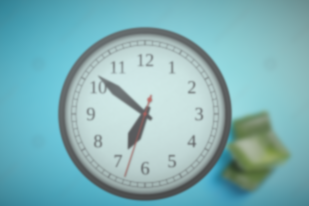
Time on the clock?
6:51:33
